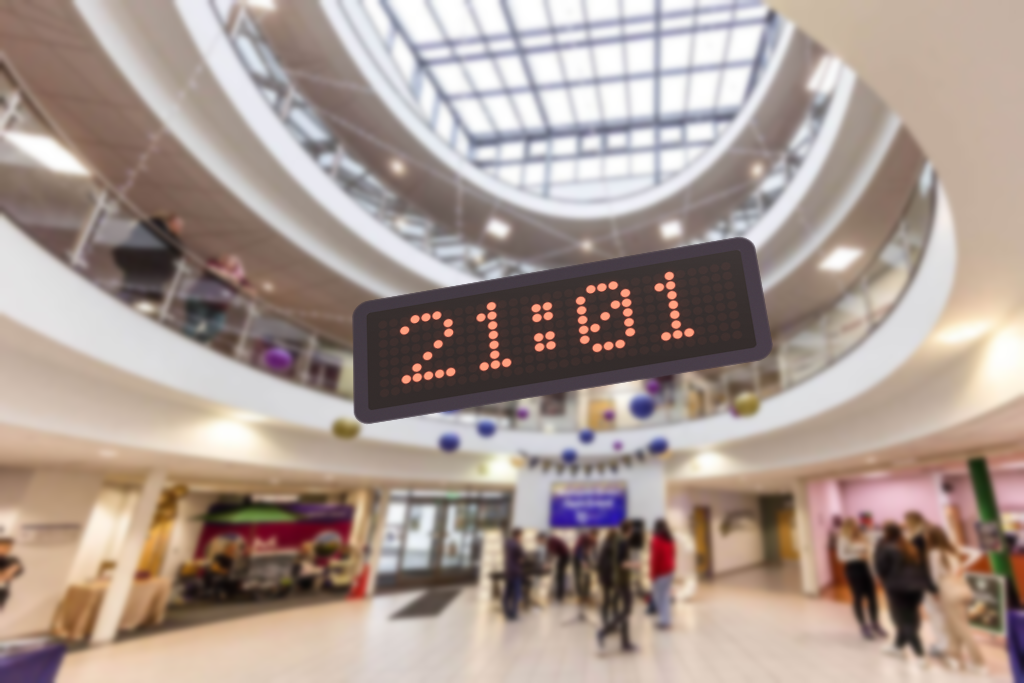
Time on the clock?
21:01
